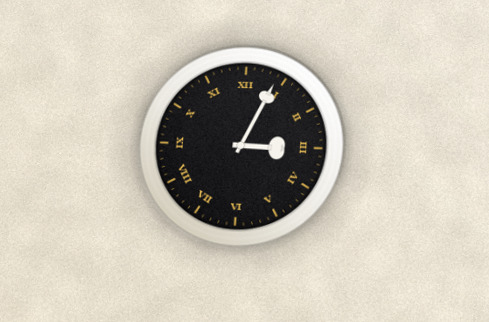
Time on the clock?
3:04
